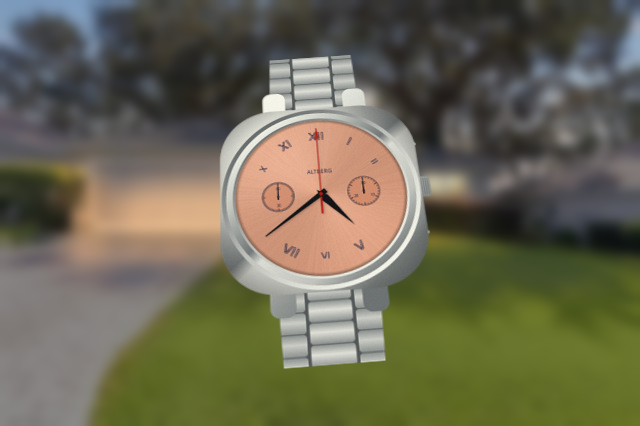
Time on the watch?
4:39
